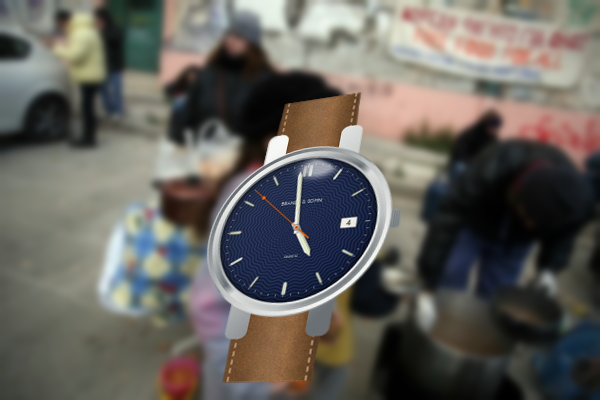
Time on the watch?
4:58:52
